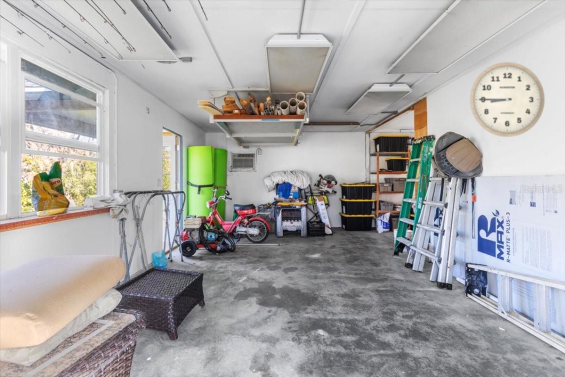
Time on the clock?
8:45
